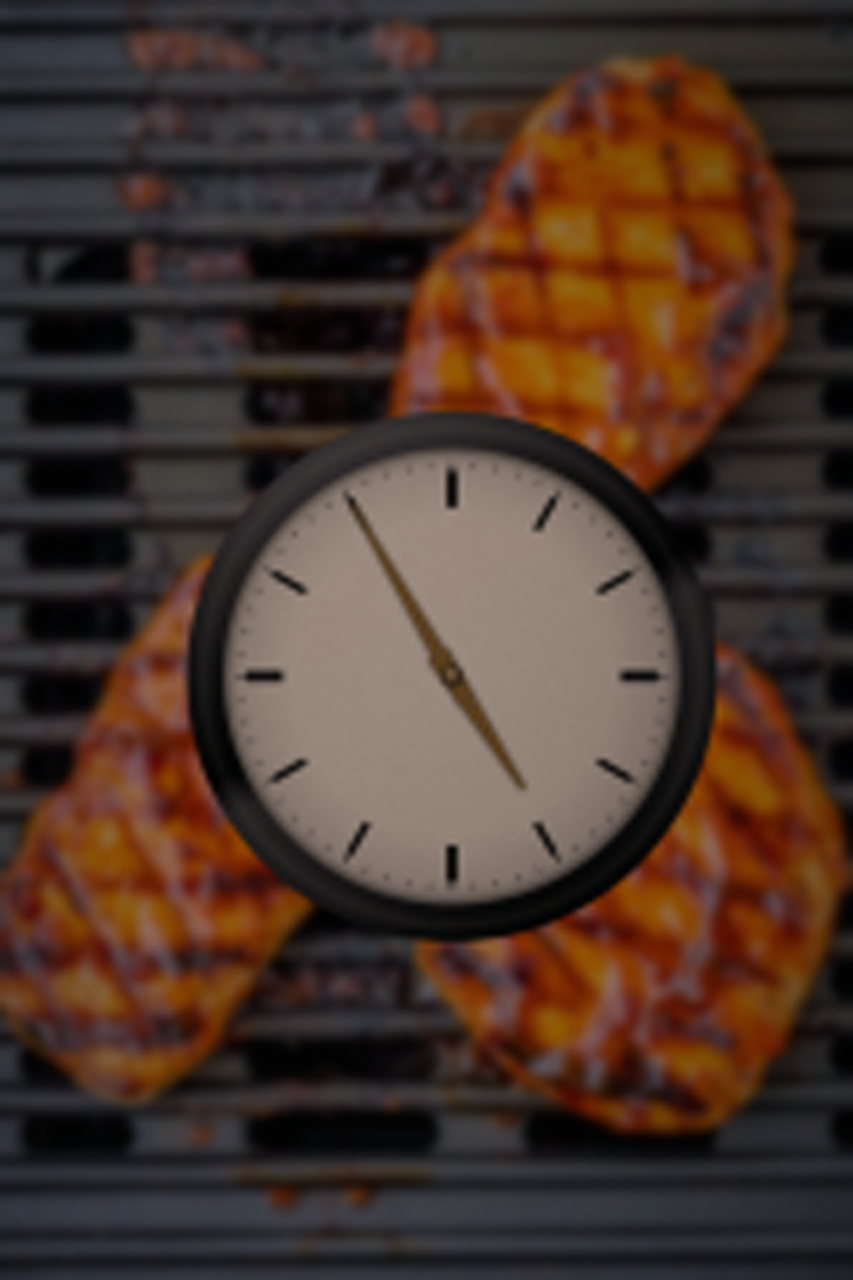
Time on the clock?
4:55
